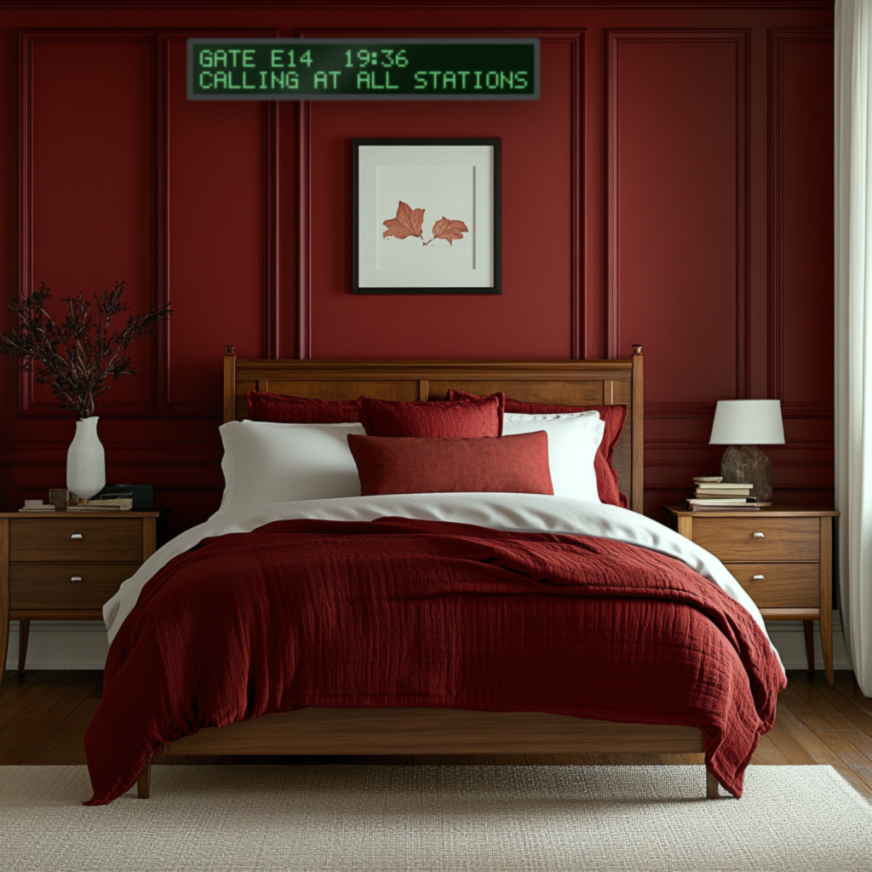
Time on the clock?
19:36
